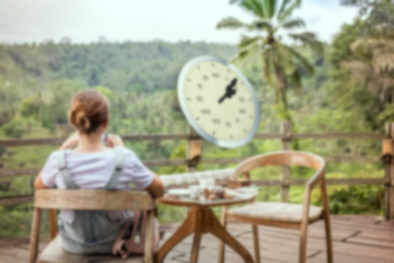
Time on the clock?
2:08
